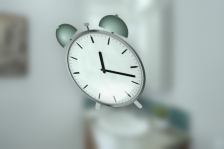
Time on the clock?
12:18
